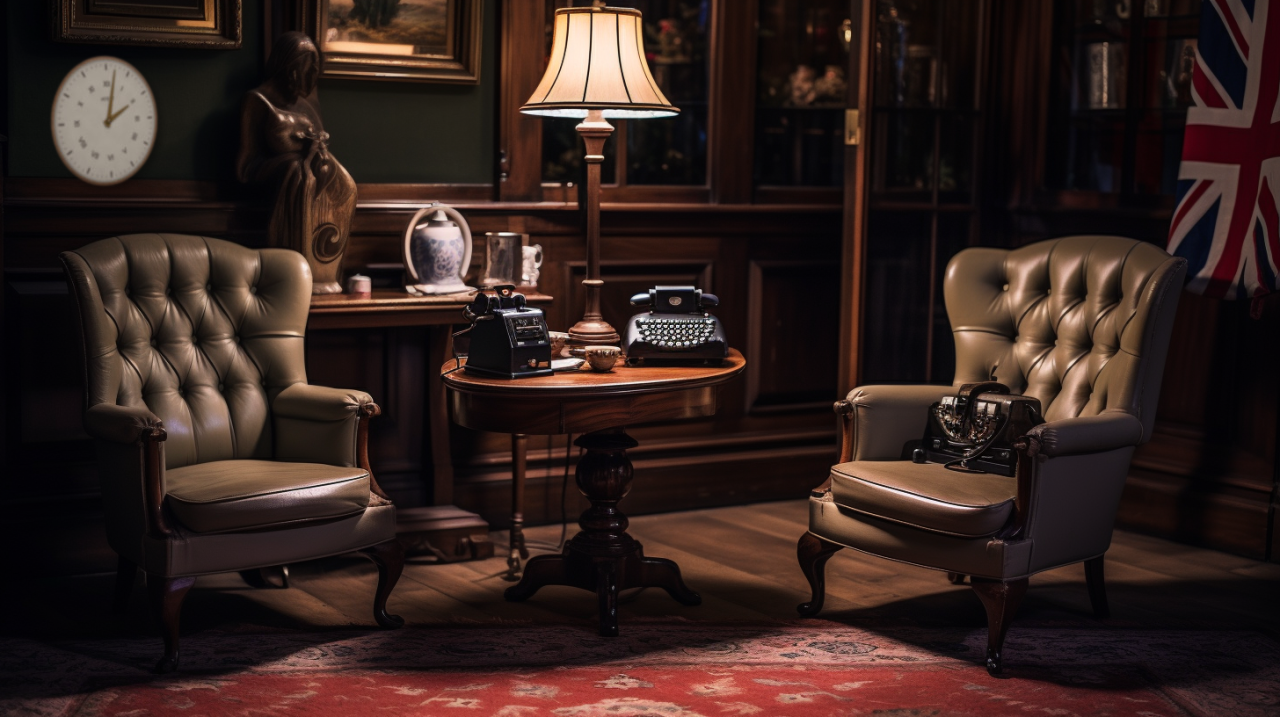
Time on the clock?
2:02
